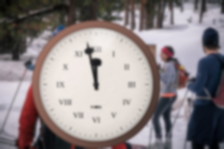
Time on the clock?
11:58
